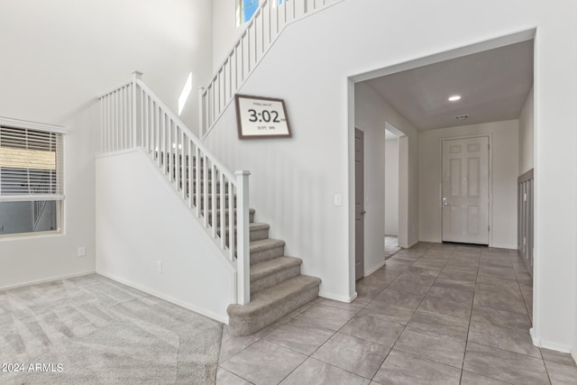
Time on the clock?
3:02
